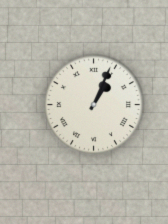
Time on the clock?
1:04
